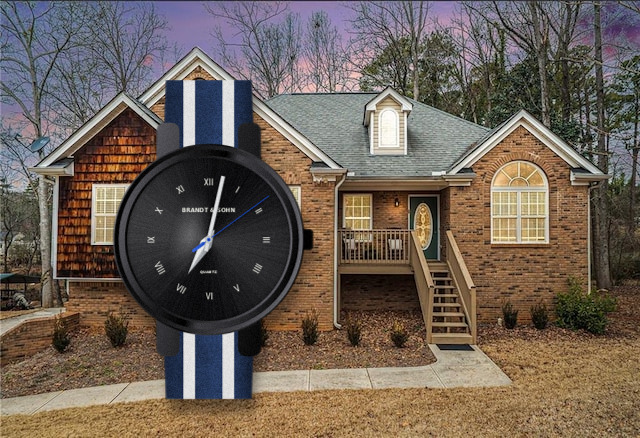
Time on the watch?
7:02:09
